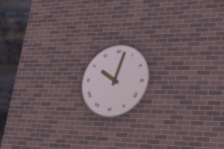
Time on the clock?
10:02
